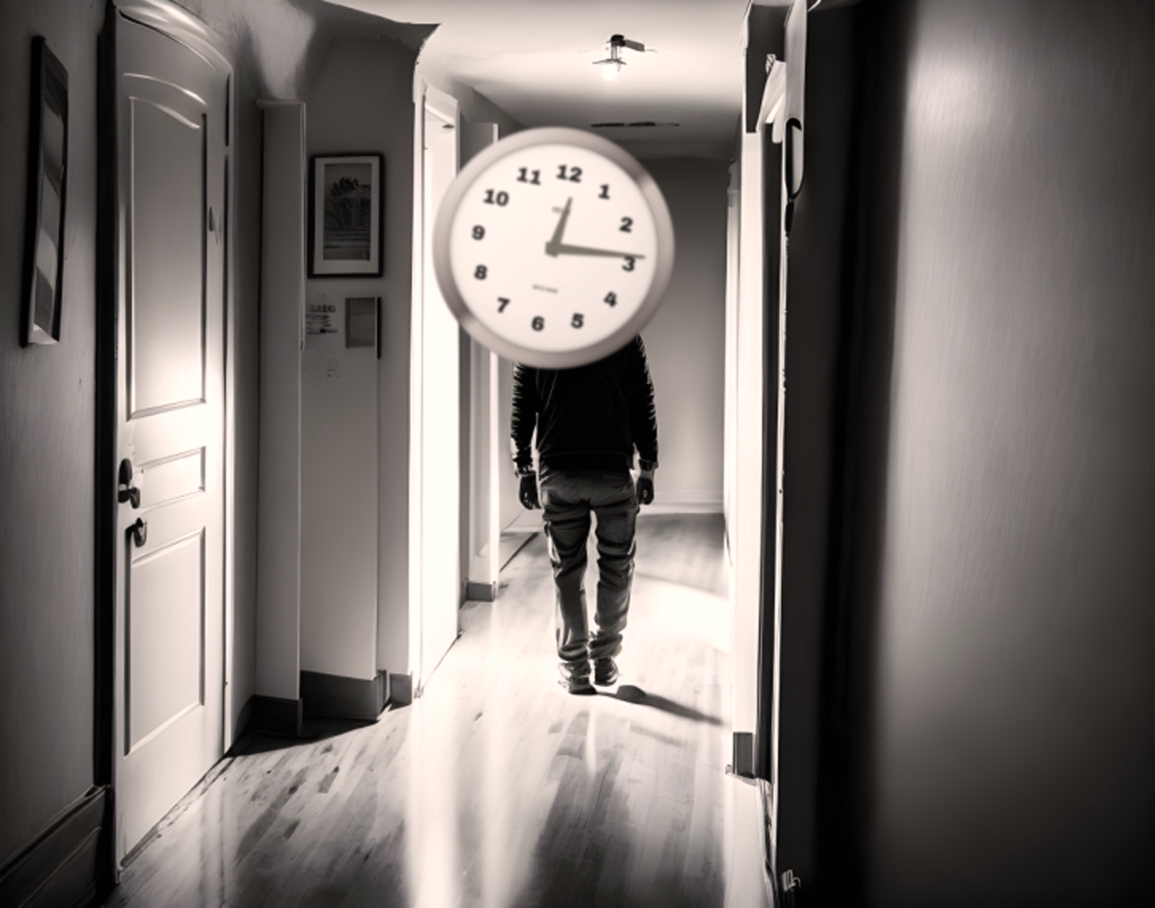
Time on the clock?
12:14
